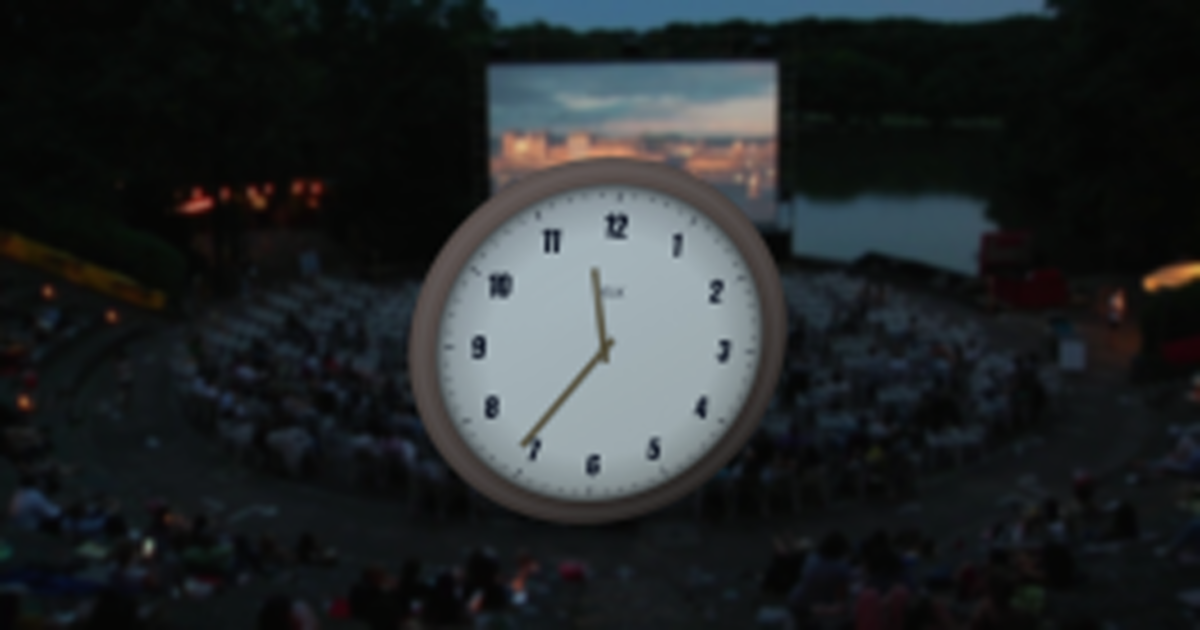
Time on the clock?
11:36
